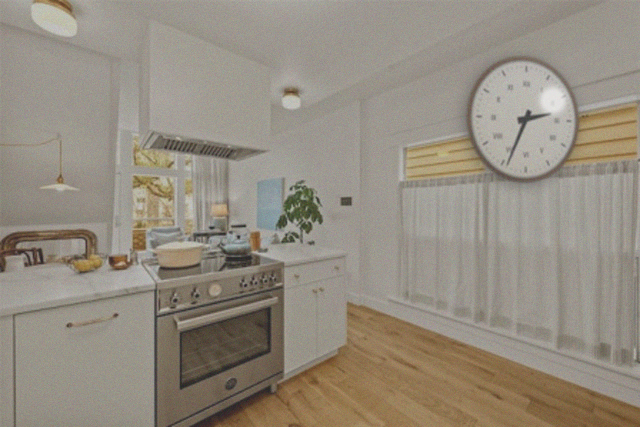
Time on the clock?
2:34
